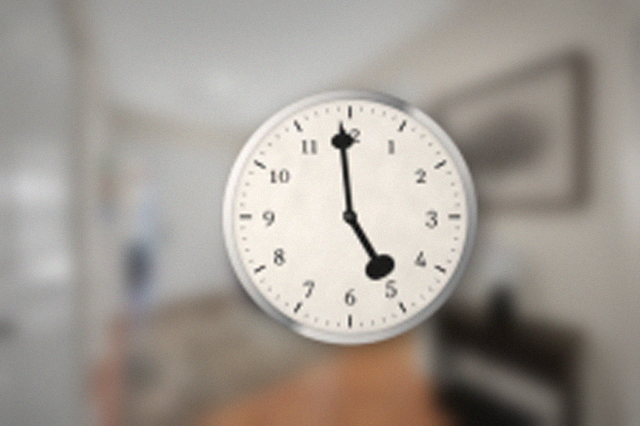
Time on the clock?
4:59
